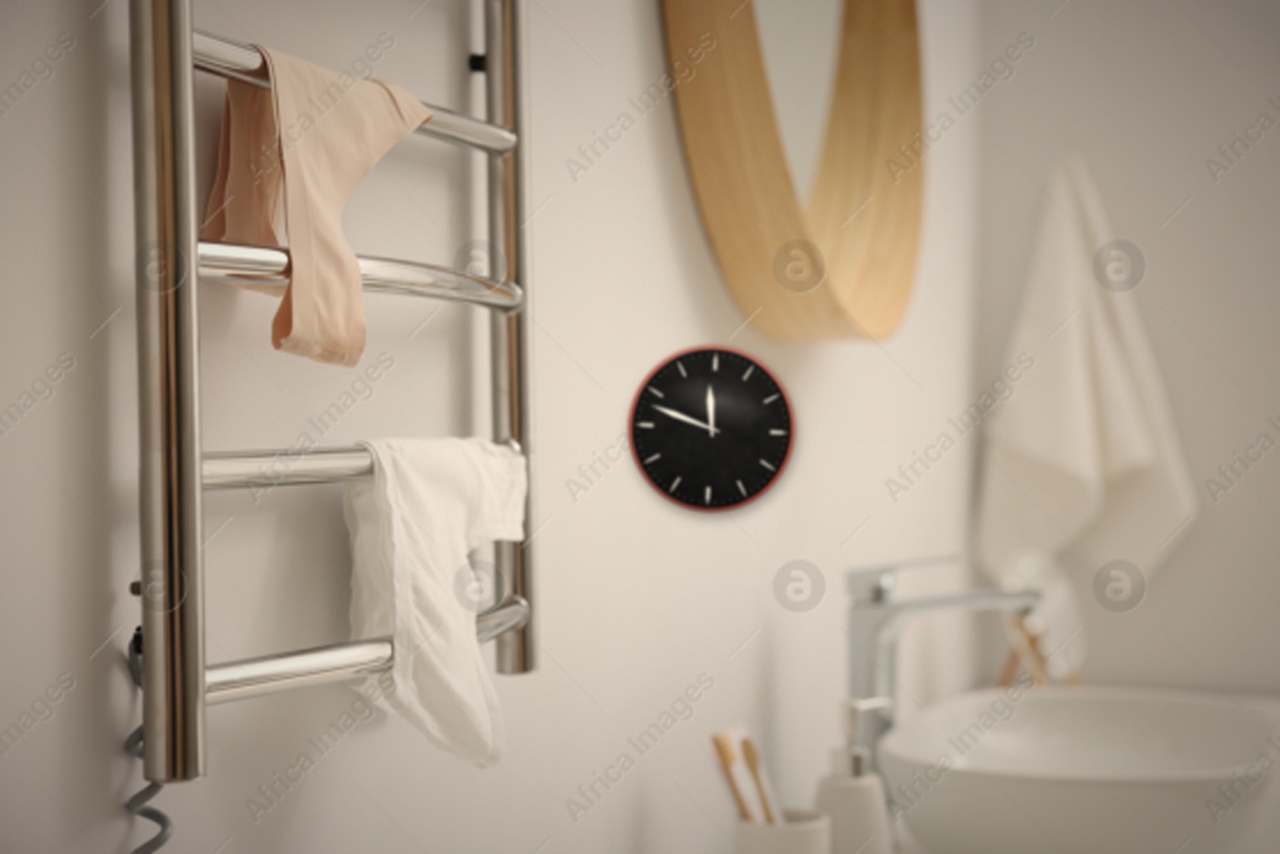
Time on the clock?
11:48
